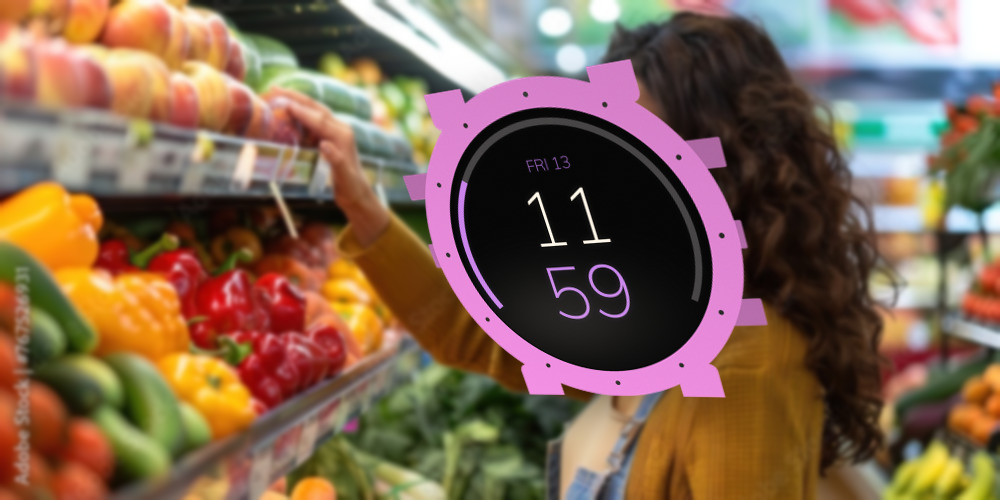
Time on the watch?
11:59
